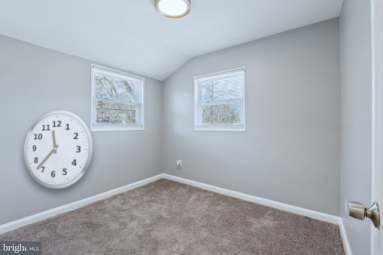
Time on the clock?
11:37
